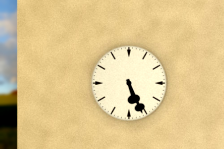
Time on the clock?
5:26
